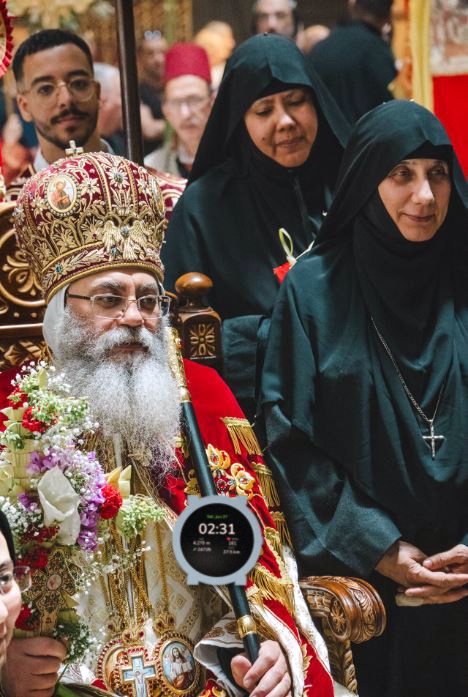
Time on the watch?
2:31
